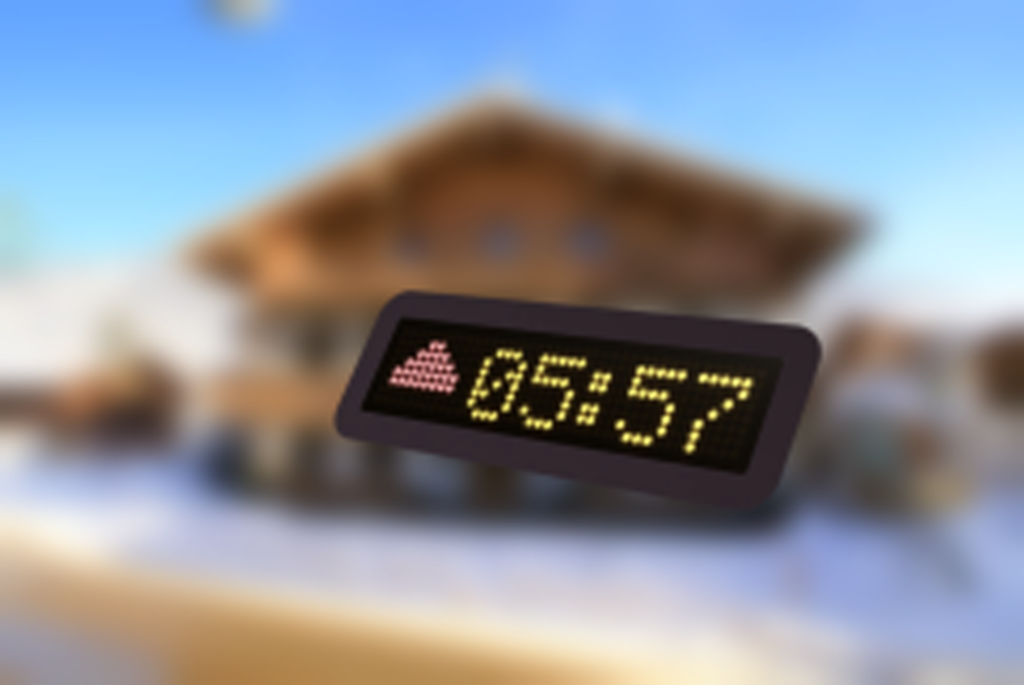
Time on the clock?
5:57
